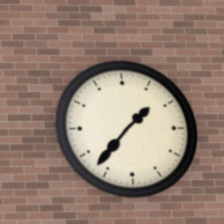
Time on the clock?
1:37
